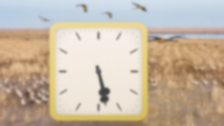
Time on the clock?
5:28
